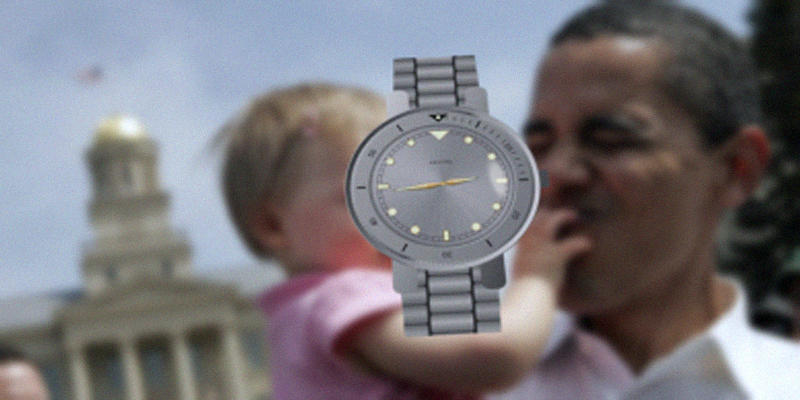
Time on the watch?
2:44
